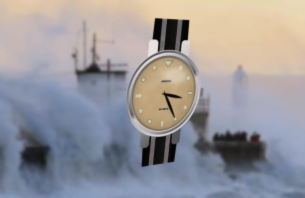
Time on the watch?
3:25
